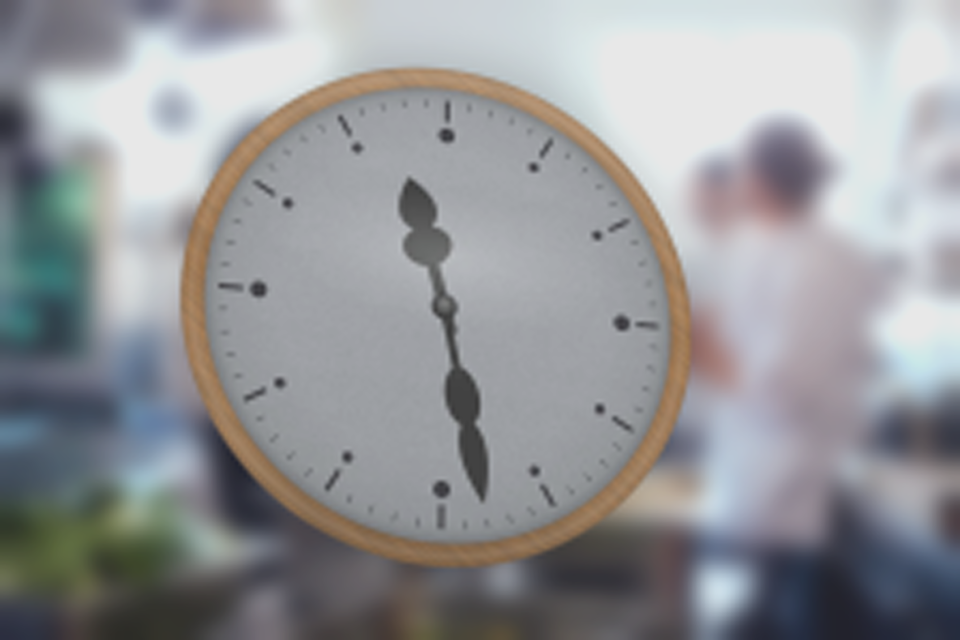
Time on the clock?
11:28
